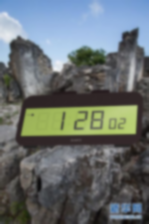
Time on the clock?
1:28
